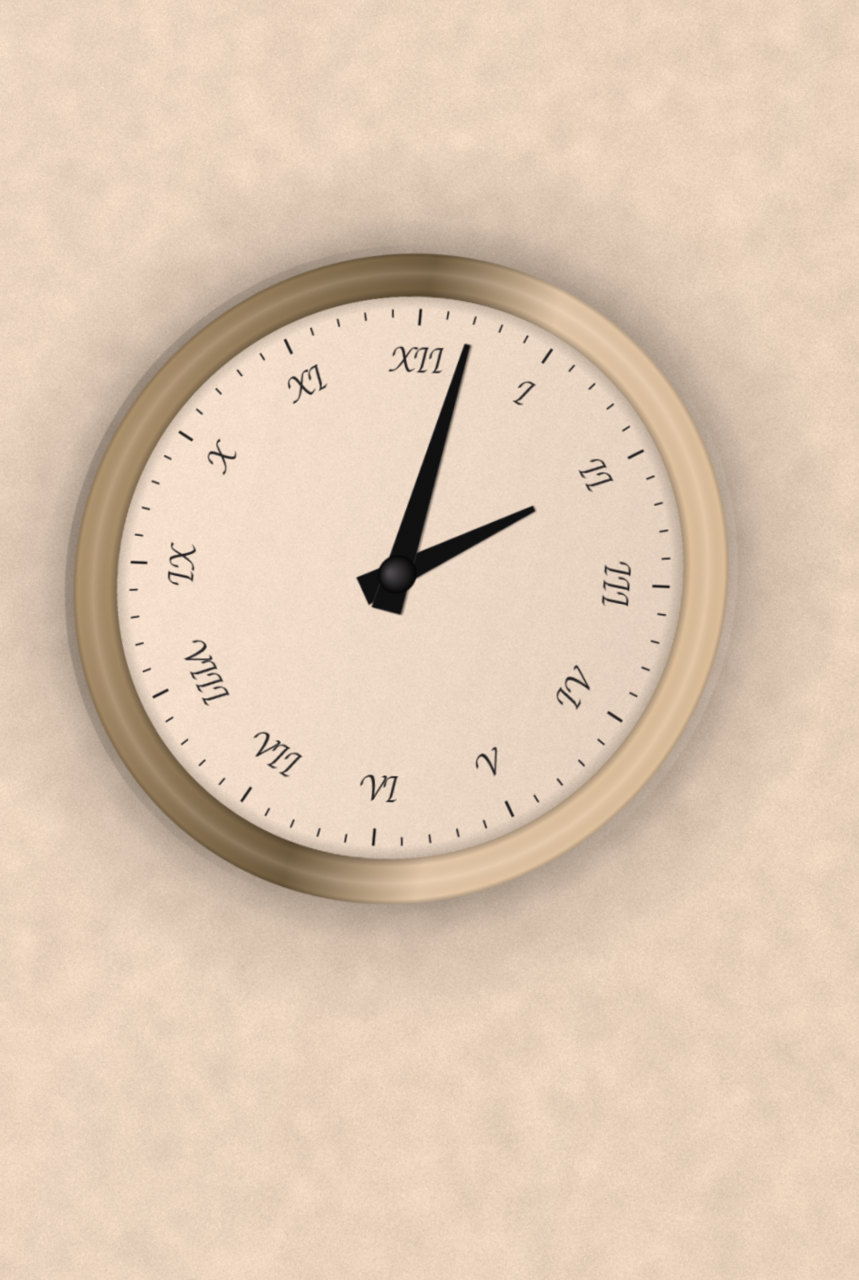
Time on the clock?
2:02
